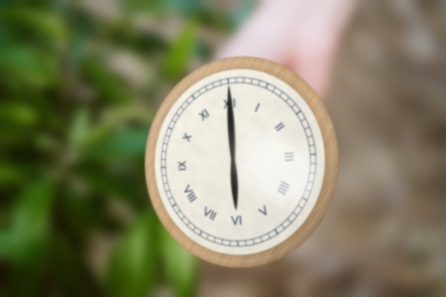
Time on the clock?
6:00
